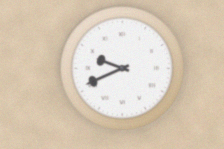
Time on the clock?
9:41
